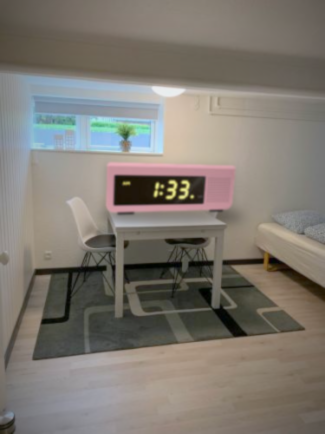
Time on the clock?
1:33
